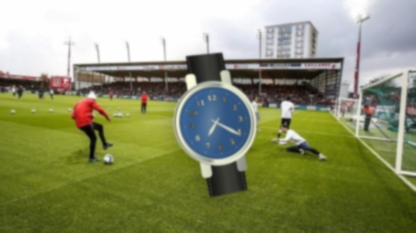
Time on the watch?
7:21
